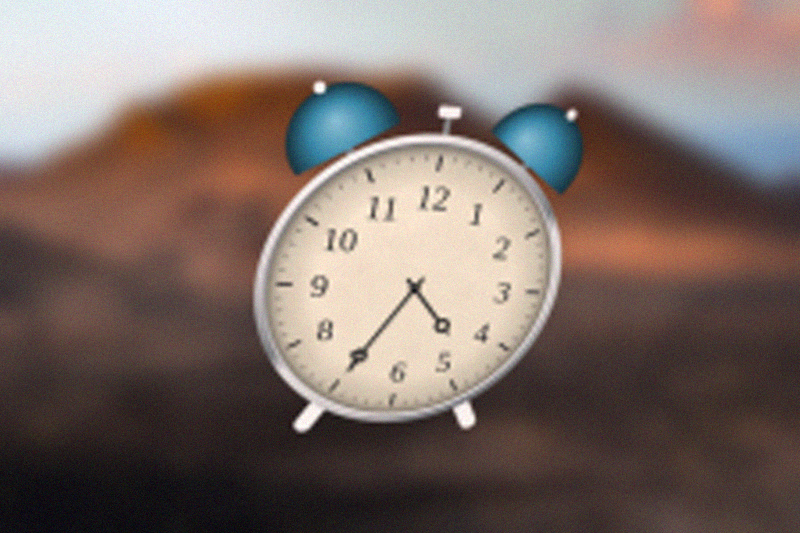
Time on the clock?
4:35
